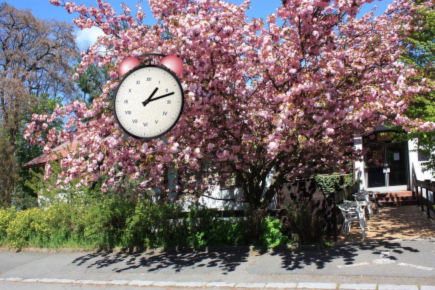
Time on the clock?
1:12
